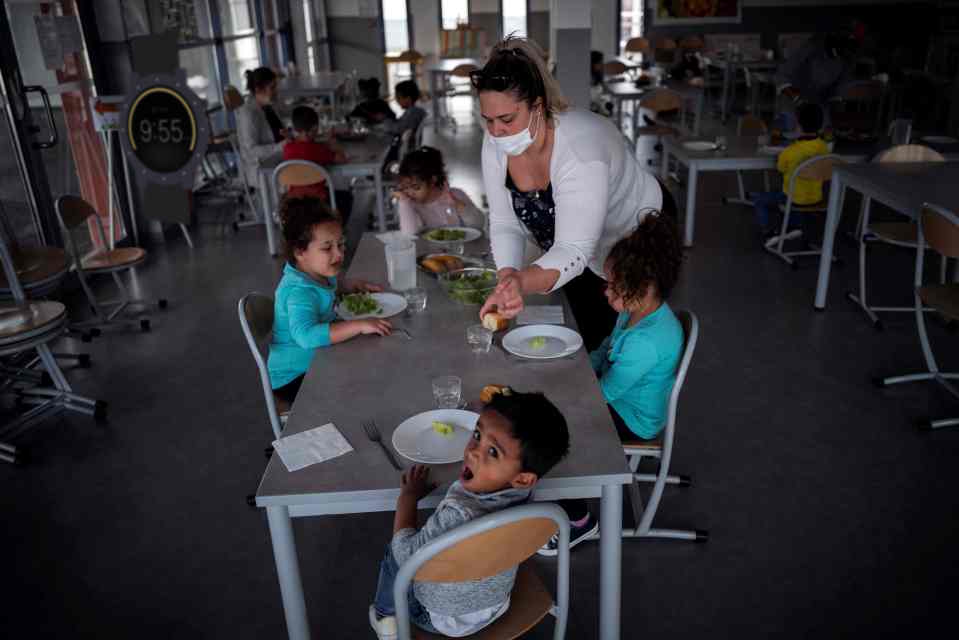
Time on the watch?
9:55
